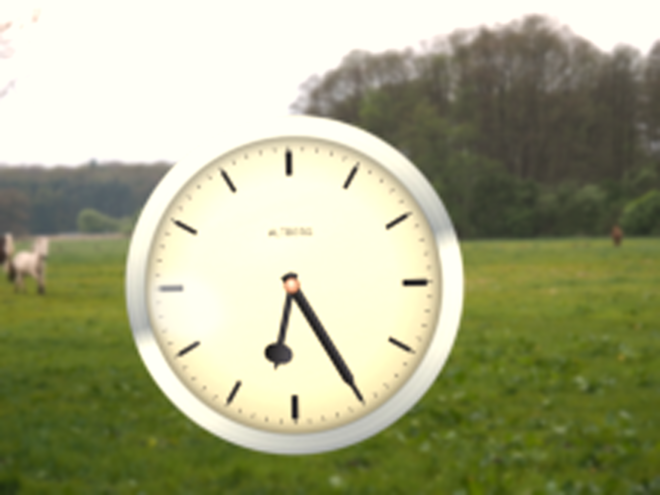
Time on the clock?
6:25
